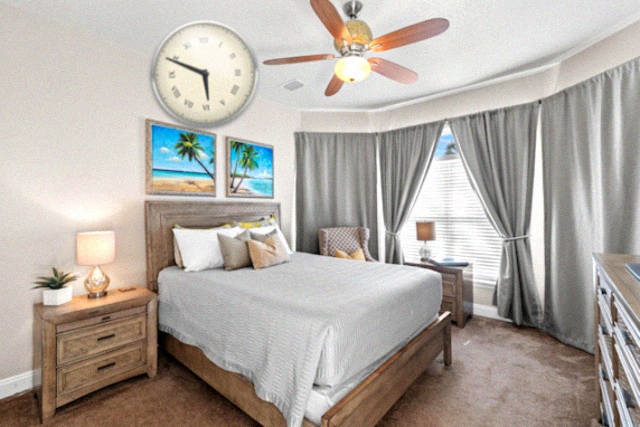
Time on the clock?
5:49
